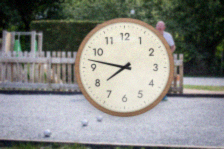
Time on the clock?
7:47
